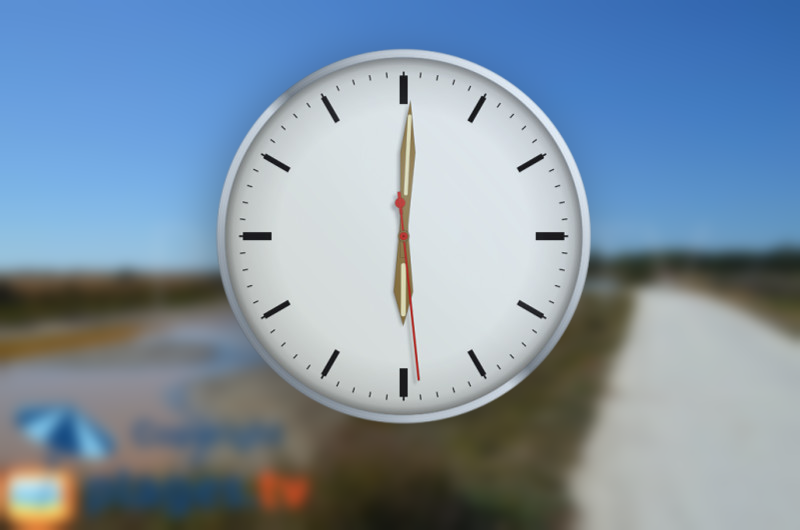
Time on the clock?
6:00:29
